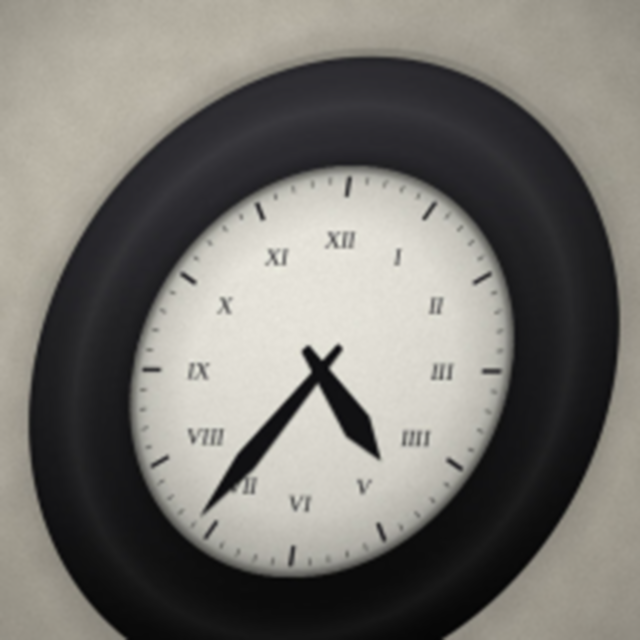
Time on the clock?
4:36
